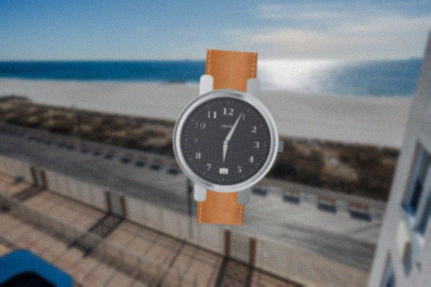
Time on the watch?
6:04
